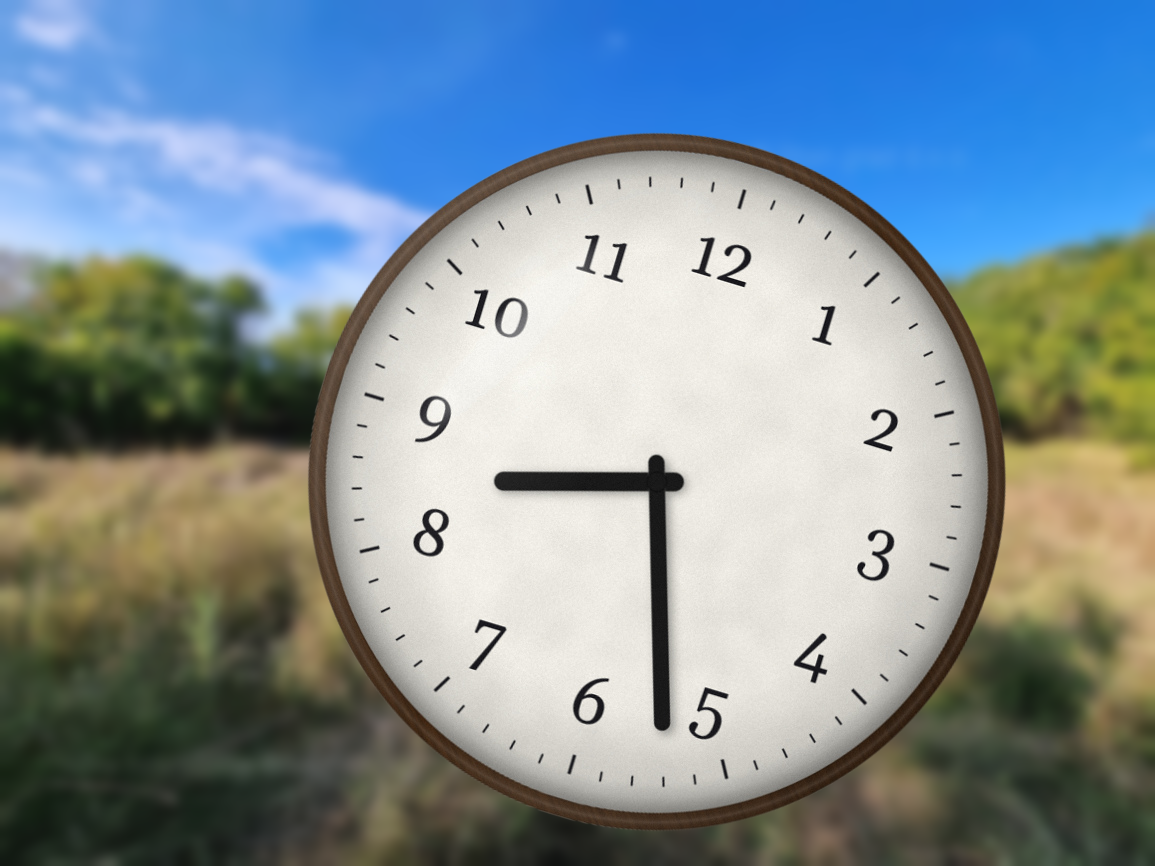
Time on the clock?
8:27
